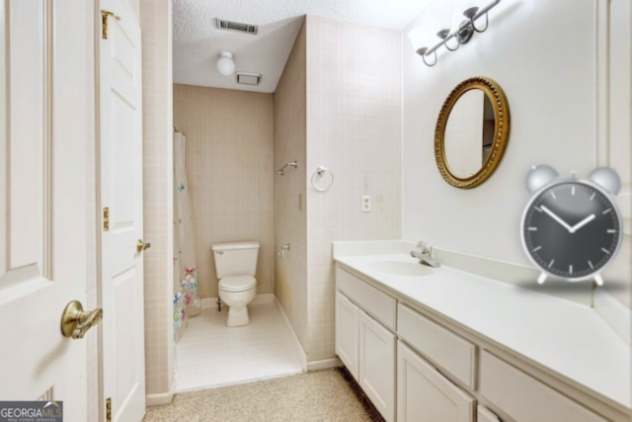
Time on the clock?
1:51
